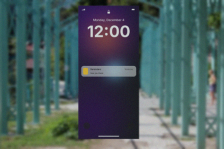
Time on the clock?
12:00
